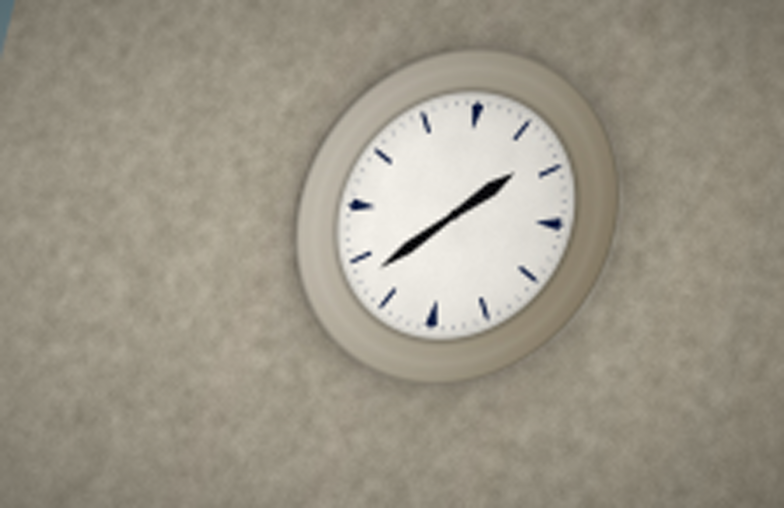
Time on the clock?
1:38
